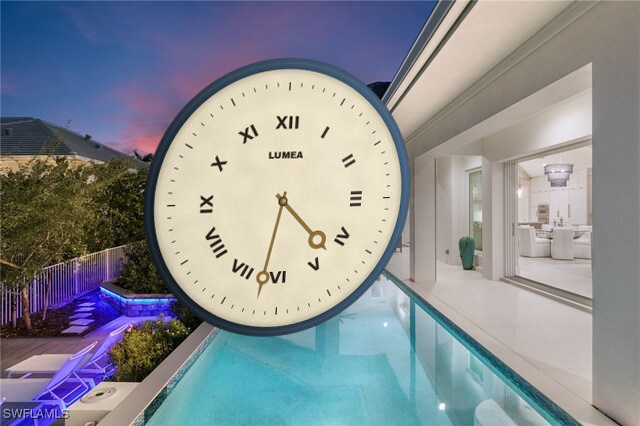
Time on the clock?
4:32
